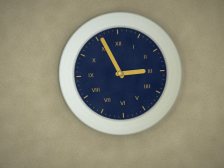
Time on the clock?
2:56
